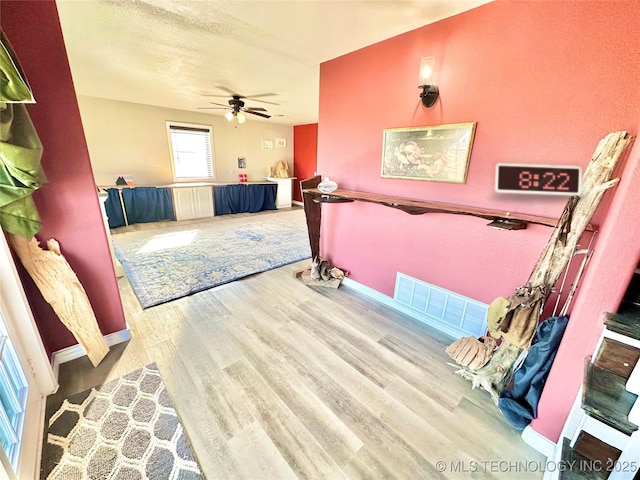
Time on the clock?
8:22
